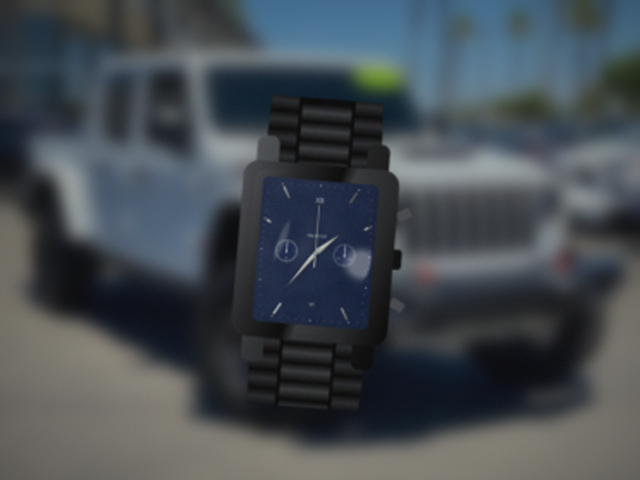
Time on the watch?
1:36
